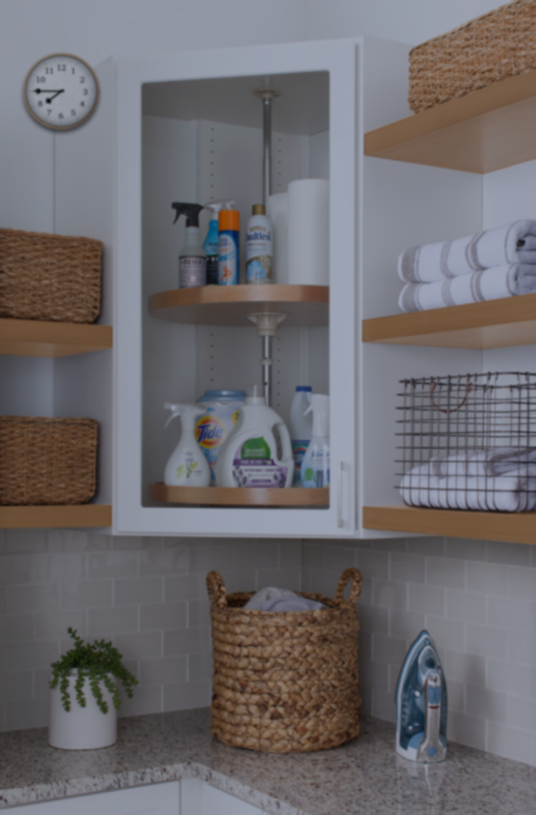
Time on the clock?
7:45
